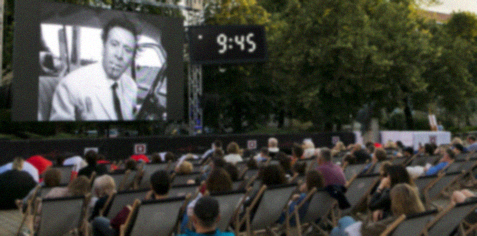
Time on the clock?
9:45
